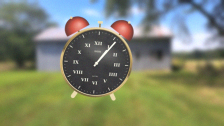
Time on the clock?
1:06
